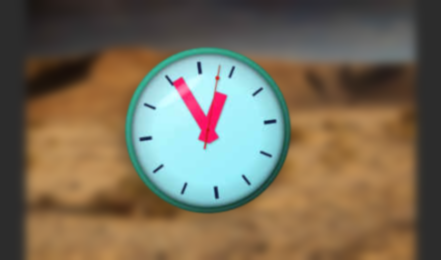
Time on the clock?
12:56:03
